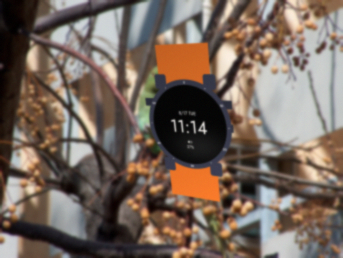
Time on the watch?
11:14
